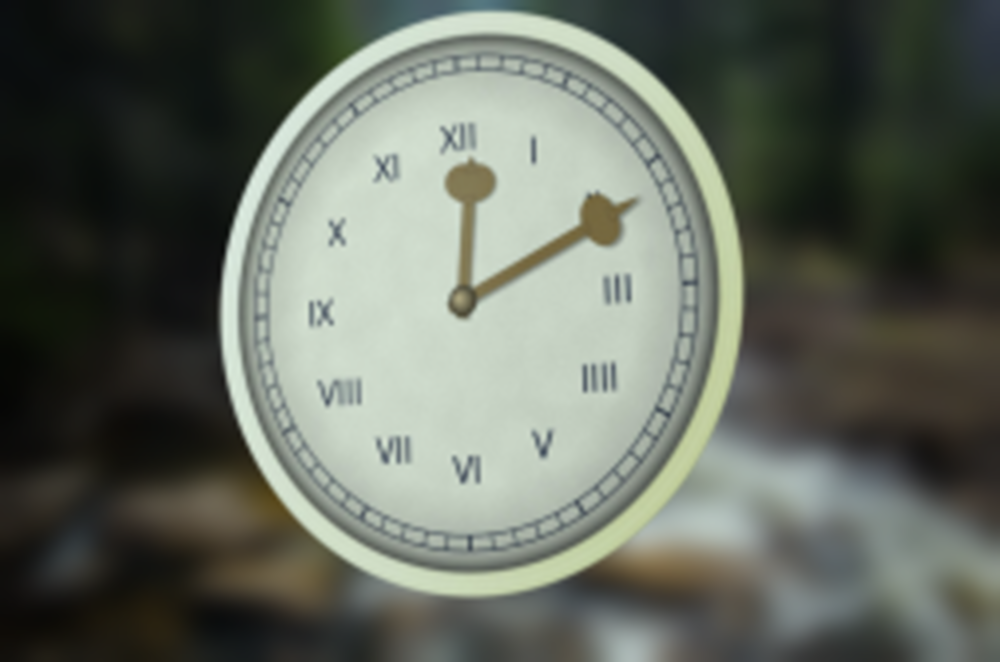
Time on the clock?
12:11
